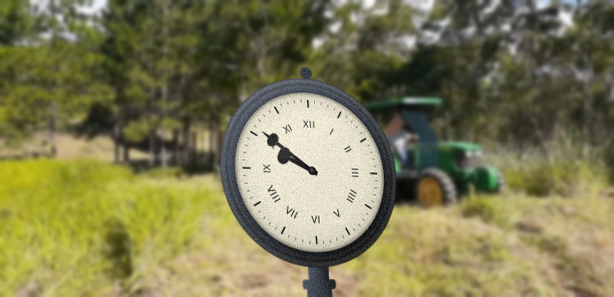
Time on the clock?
9:51
